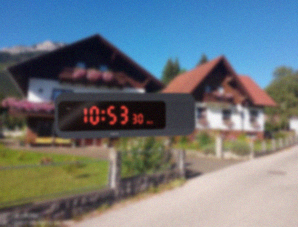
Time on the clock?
10:53
